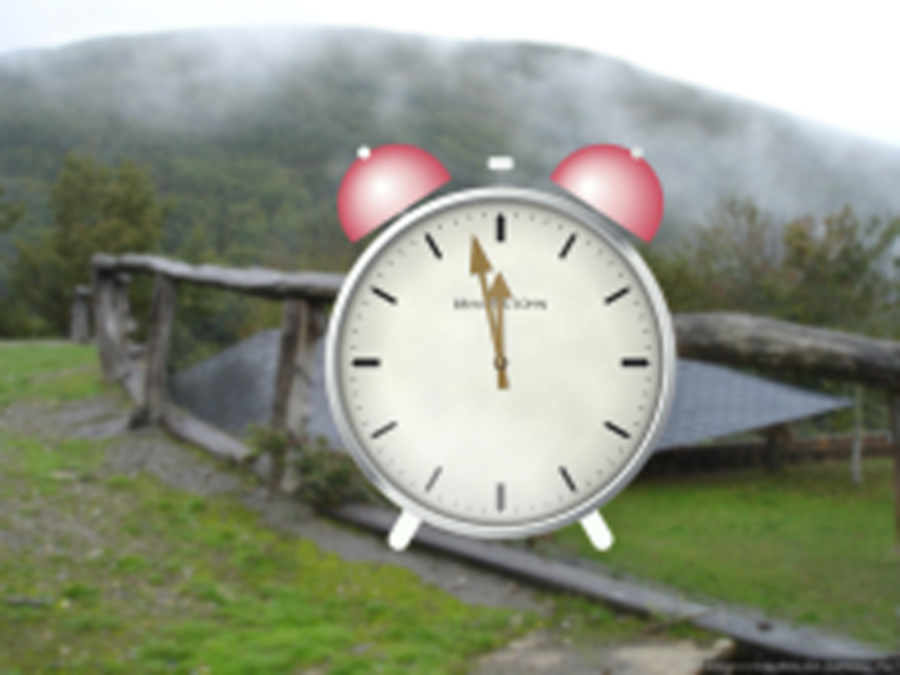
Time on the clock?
11:58
